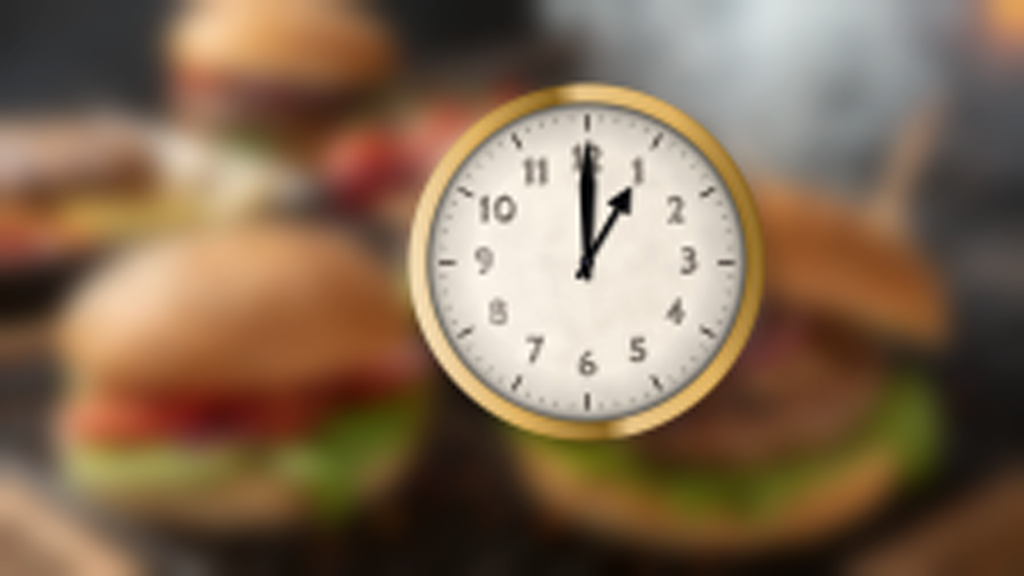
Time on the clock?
1:00
